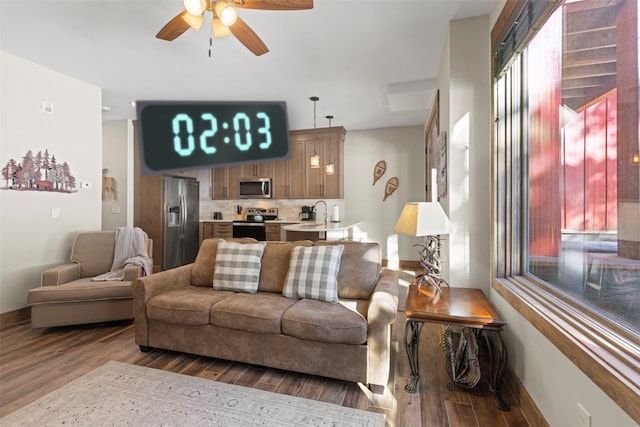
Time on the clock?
2:03
